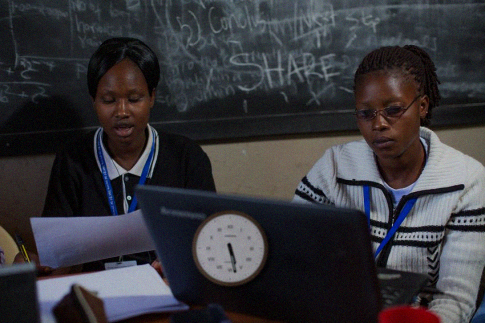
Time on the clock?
5:28
